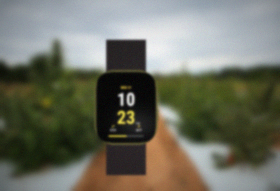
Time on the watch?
10:23
